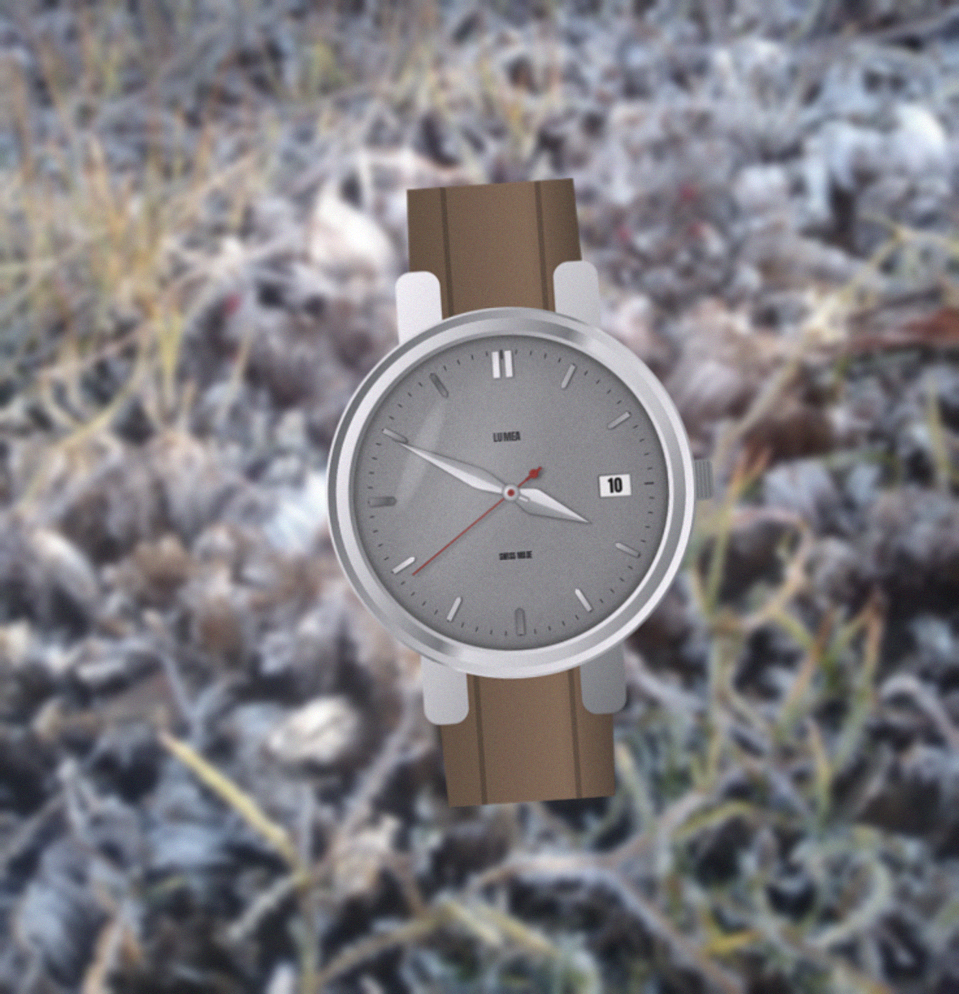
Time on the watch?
3:49:39
